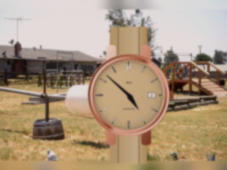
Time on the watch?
4:52
